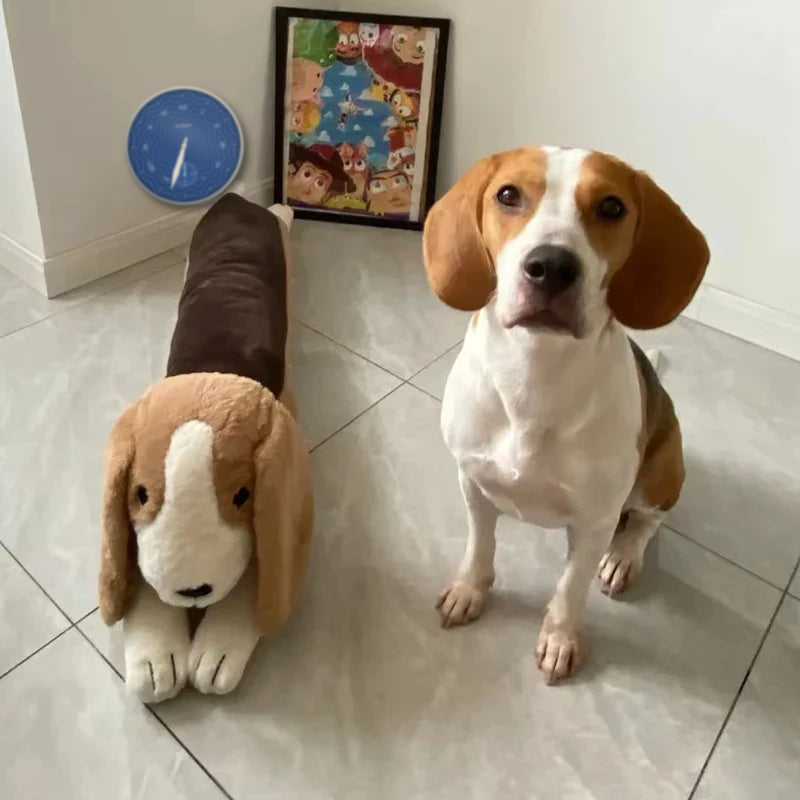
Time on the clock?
6:33
